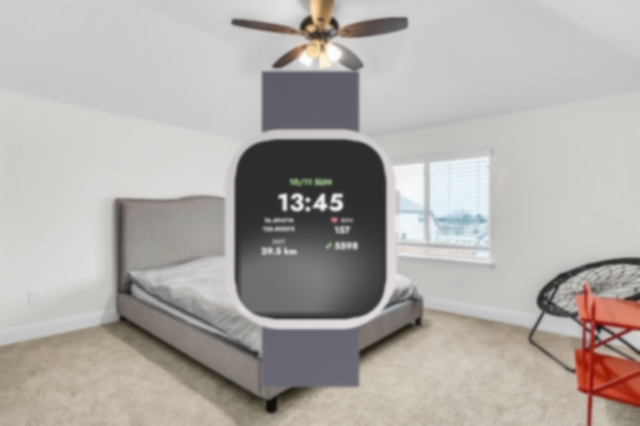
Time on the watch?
13:45
